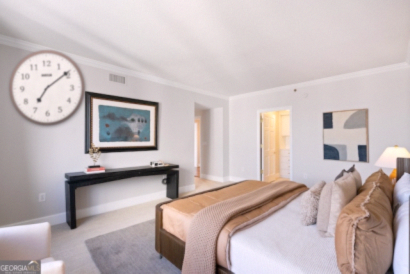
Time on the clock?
7:09
